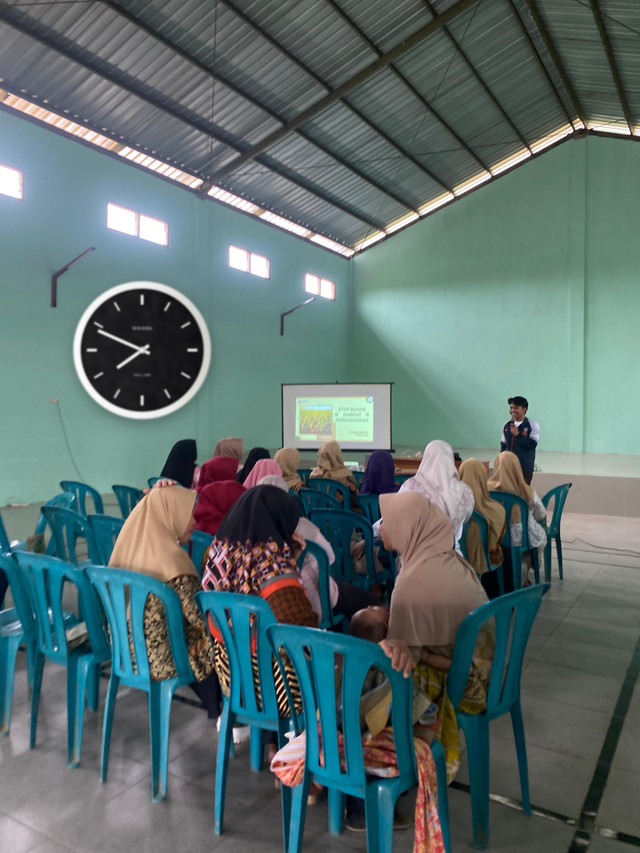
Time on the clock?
7:49
